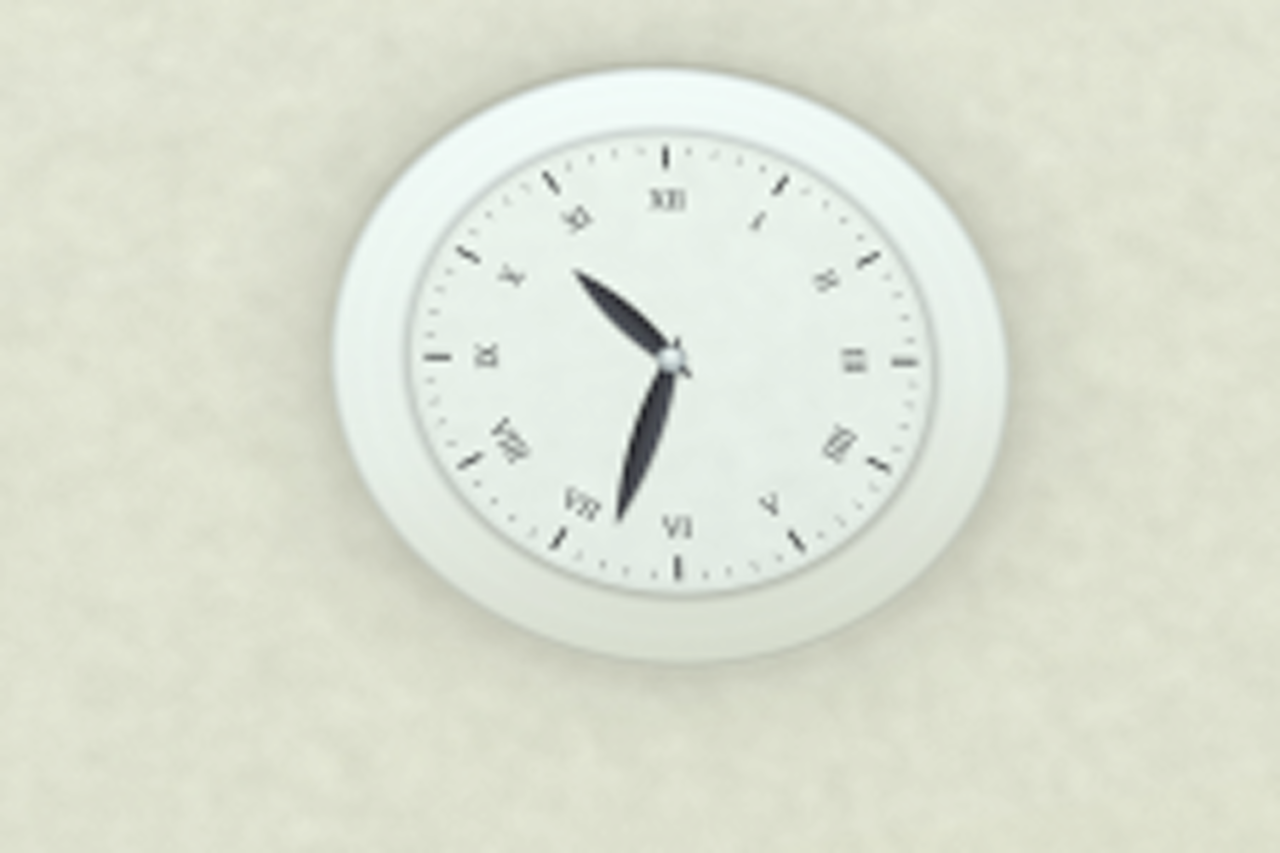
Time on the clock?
10:33
